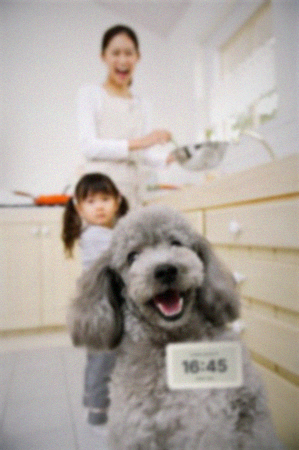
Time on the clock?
16:45
